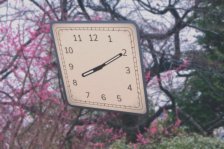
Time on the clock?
8:10
